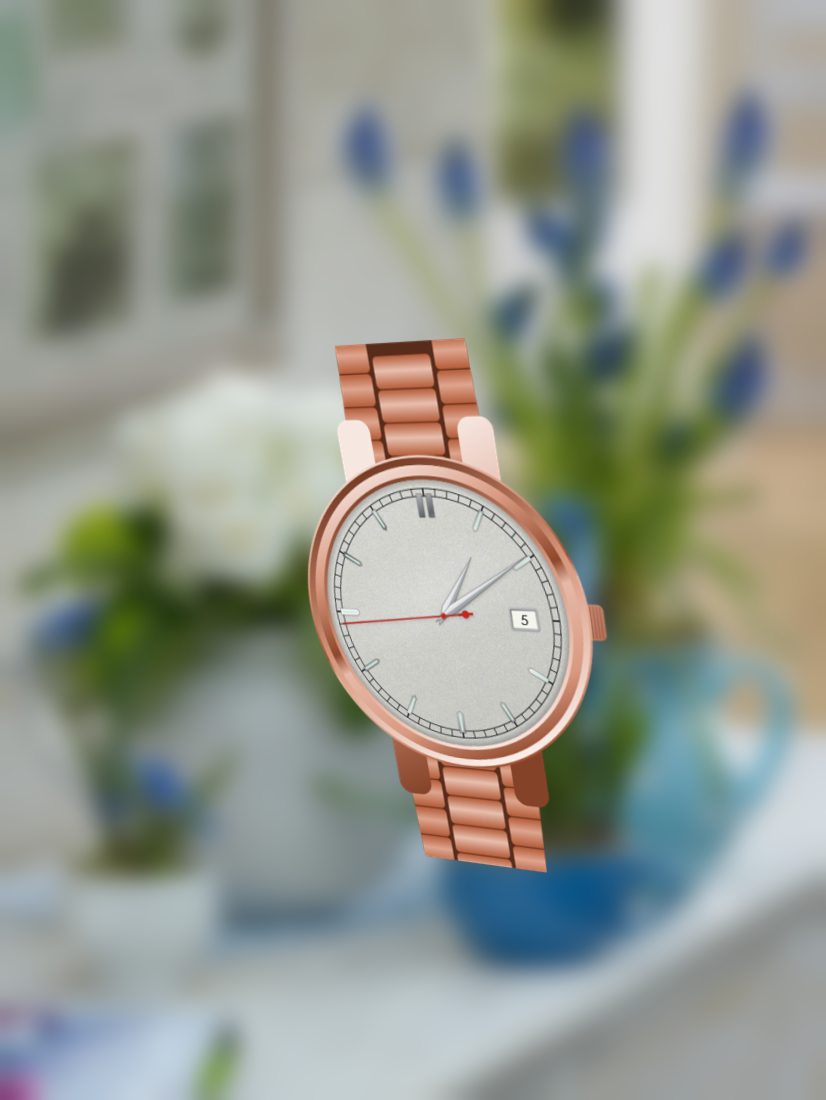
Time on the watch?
1:09:44
